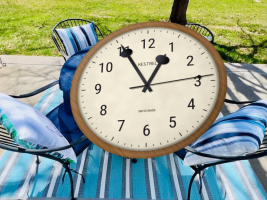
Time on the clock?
12:55:14
